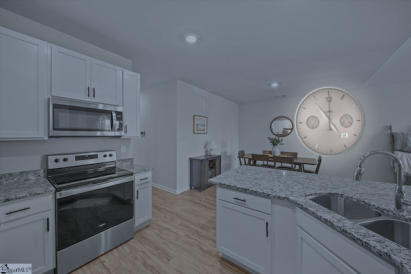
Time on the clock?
4:54
